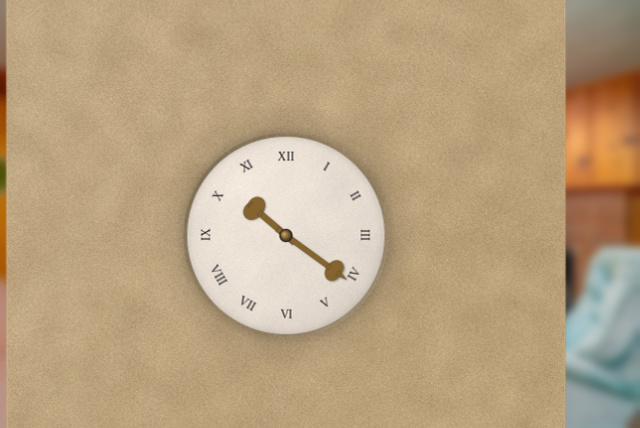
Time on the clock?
10:21
